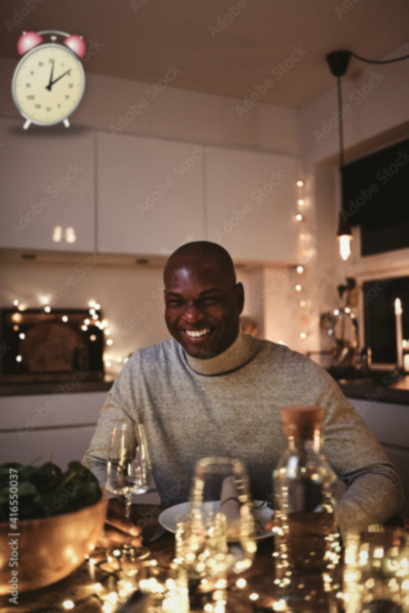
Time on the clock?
12:09
